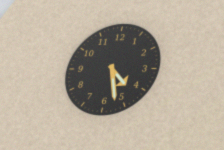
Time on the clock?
4:27
